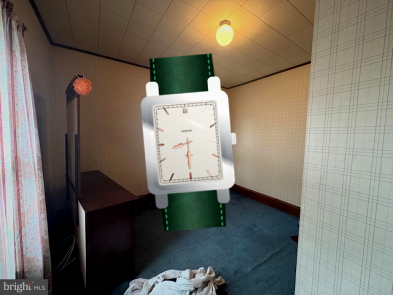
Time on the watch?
8:30
